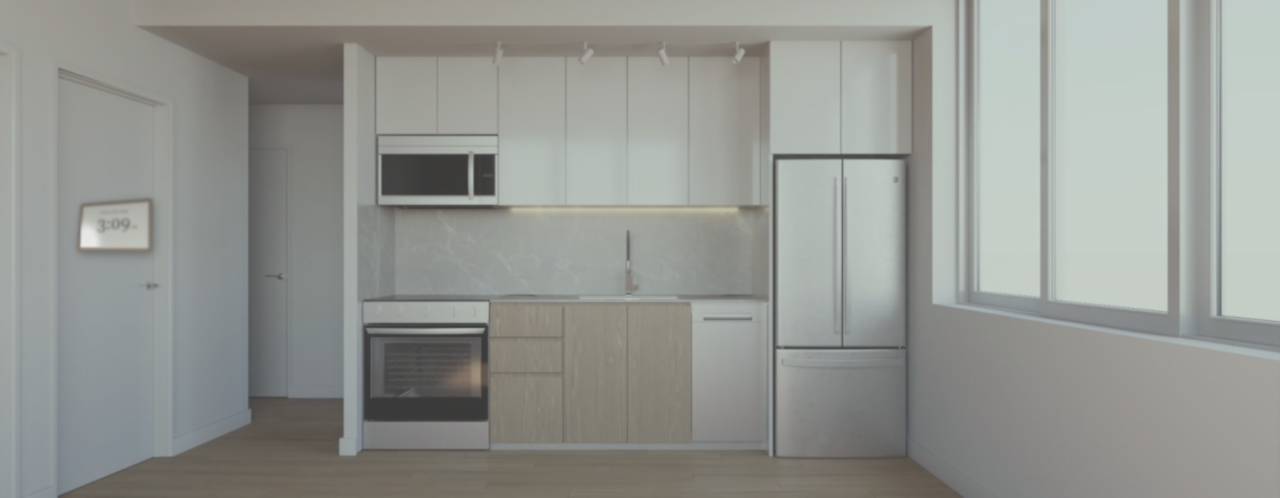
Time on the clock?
3:09
